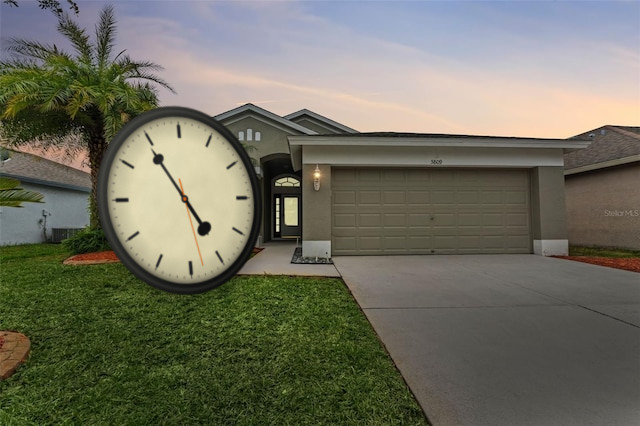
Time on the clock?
4:54:28
